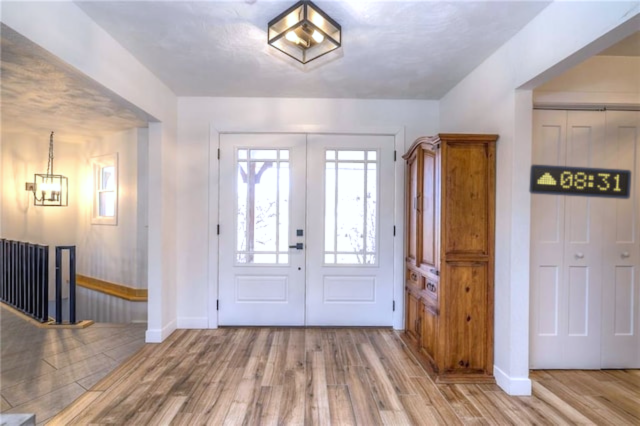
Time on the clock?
8:31
